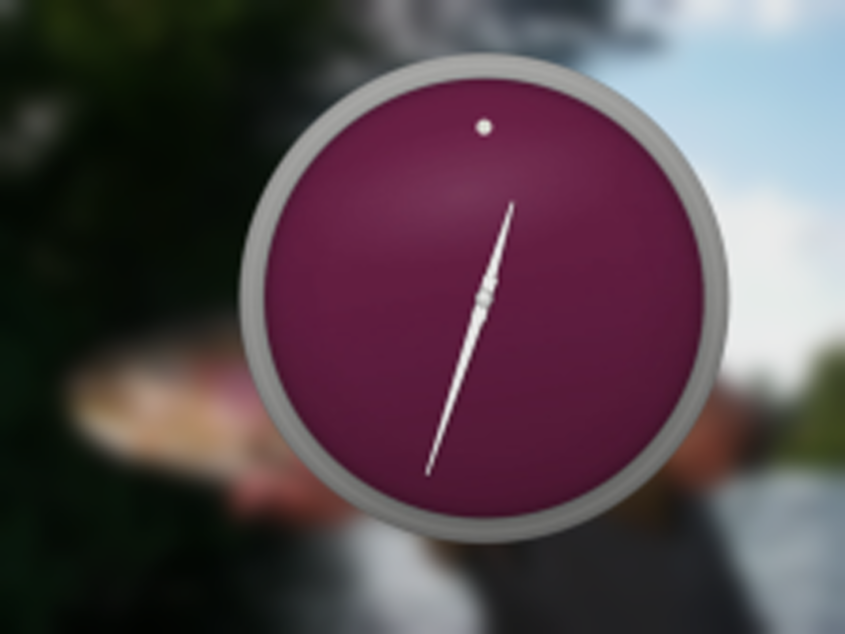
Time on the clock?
12:33
